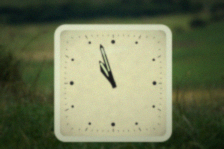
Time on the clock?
10:57
